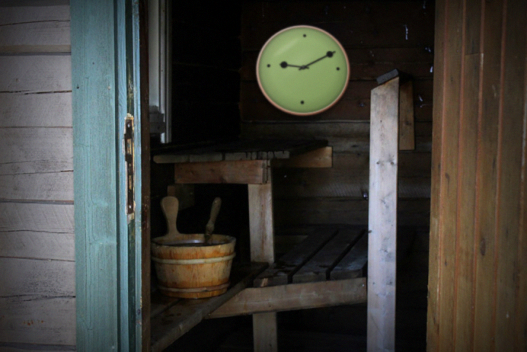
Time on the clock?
9:10
